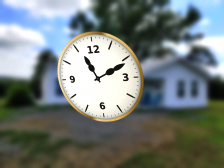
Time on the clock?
11:11
